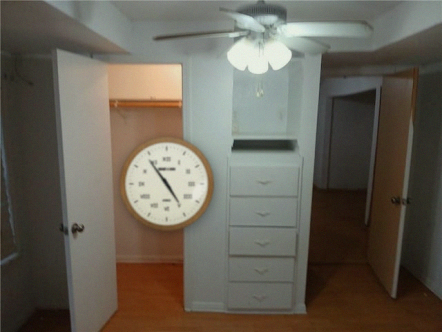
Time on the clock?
4:54
